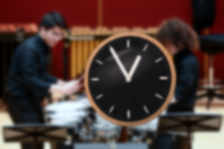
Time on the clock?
12:55
